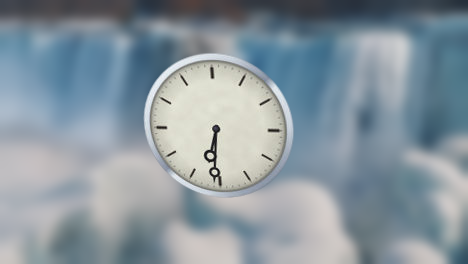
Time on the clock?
6:31
